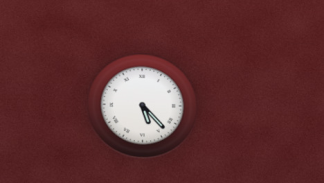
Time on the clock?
5:23
